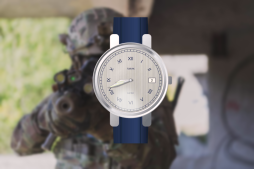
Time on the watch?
8:42
